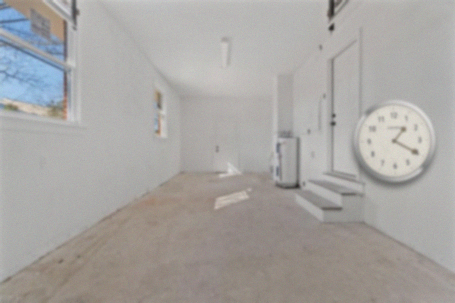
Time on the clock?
1:20
